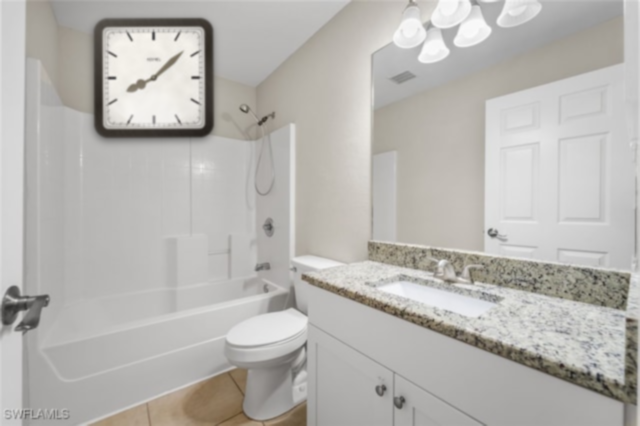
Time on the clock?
8:08
